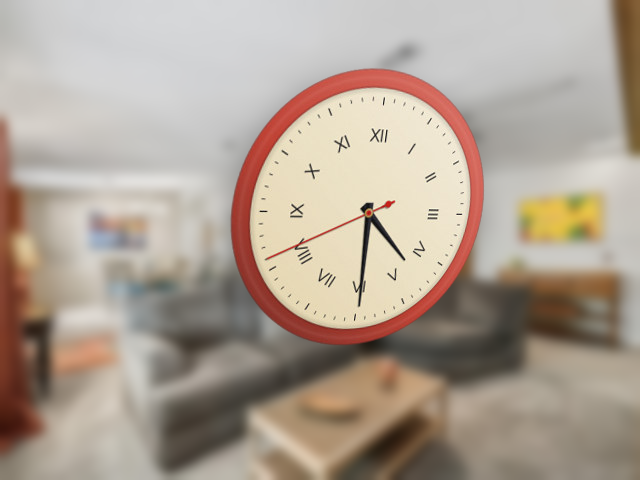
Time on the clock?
4:29:41
